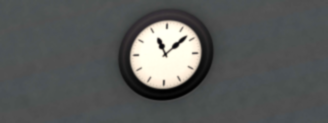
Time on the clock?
11:08
